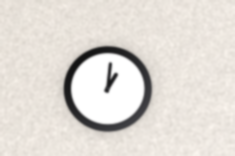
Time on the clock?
1:01
